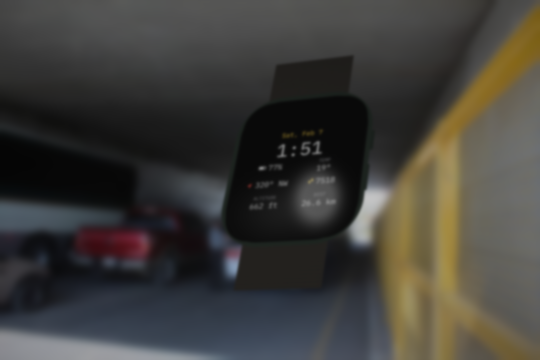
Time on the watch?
1:51
